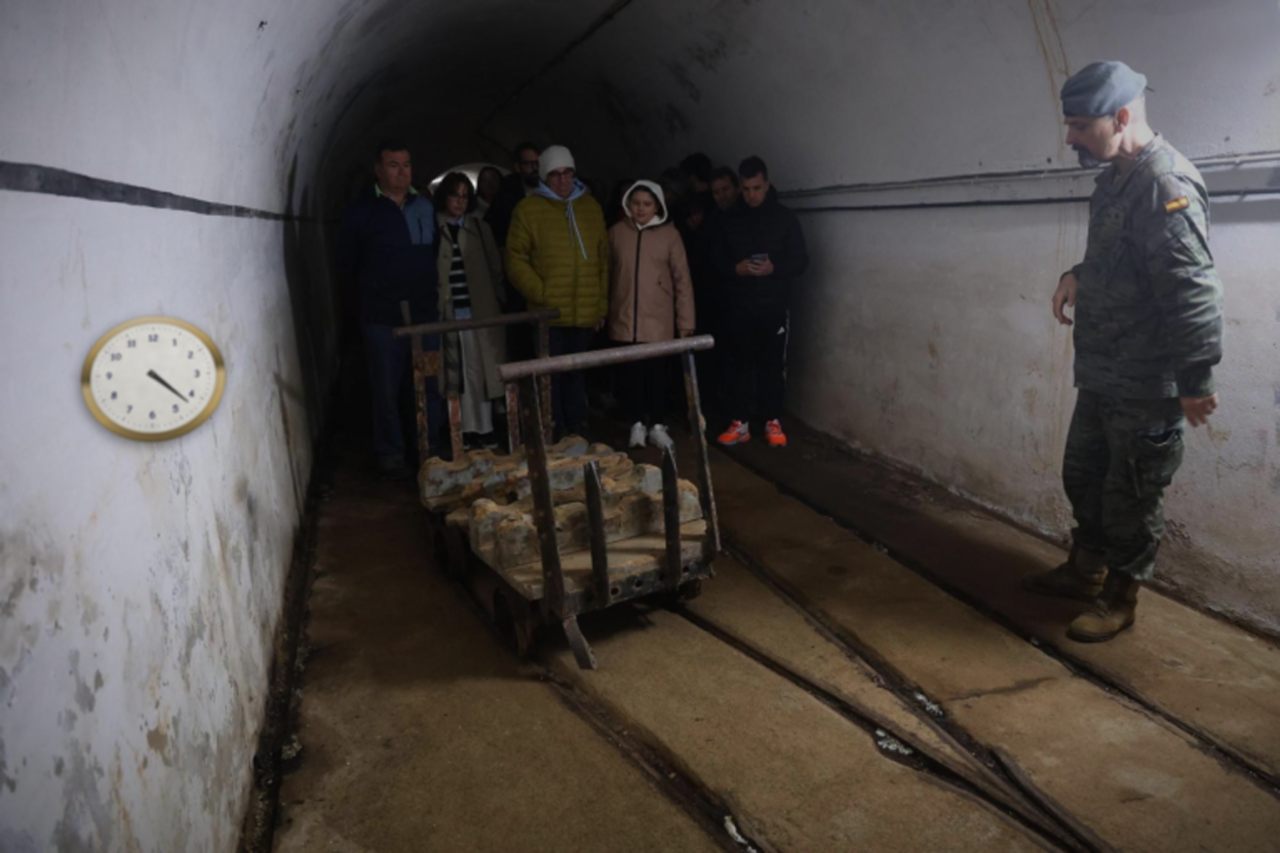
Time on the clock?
4:22
